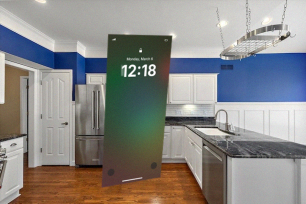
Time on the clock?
12:18
